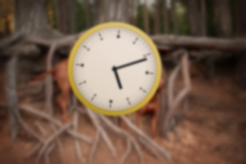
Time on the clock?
5:11
